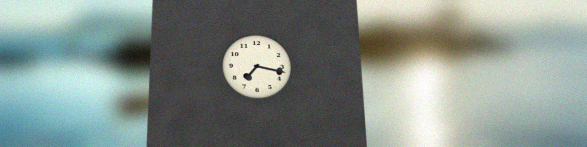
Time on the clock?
7:17
